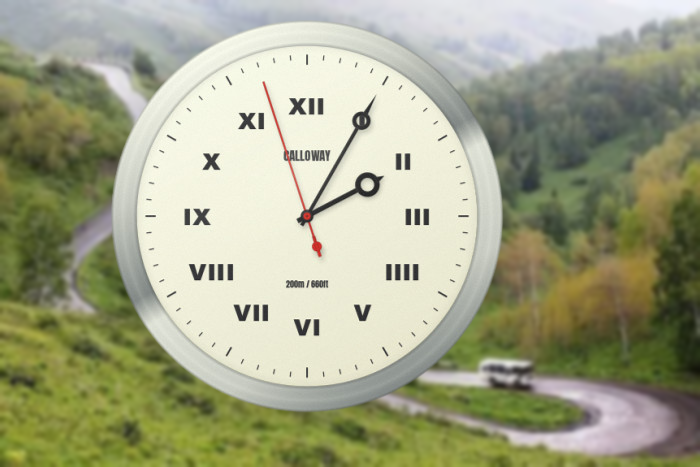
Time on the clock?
2:04:57
